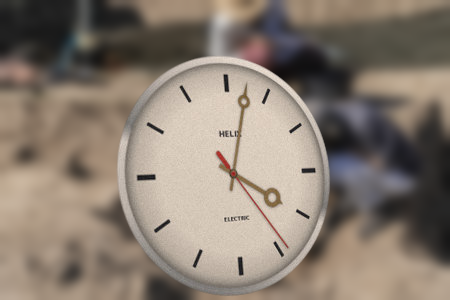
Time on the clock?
4:02:24
